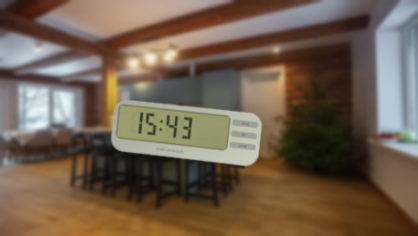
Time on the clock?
15:43
